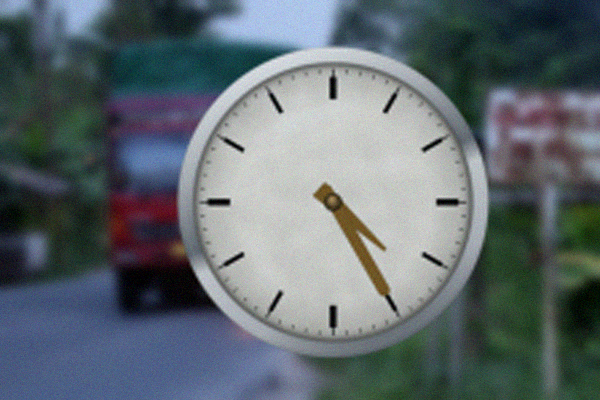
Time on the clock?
4:25
